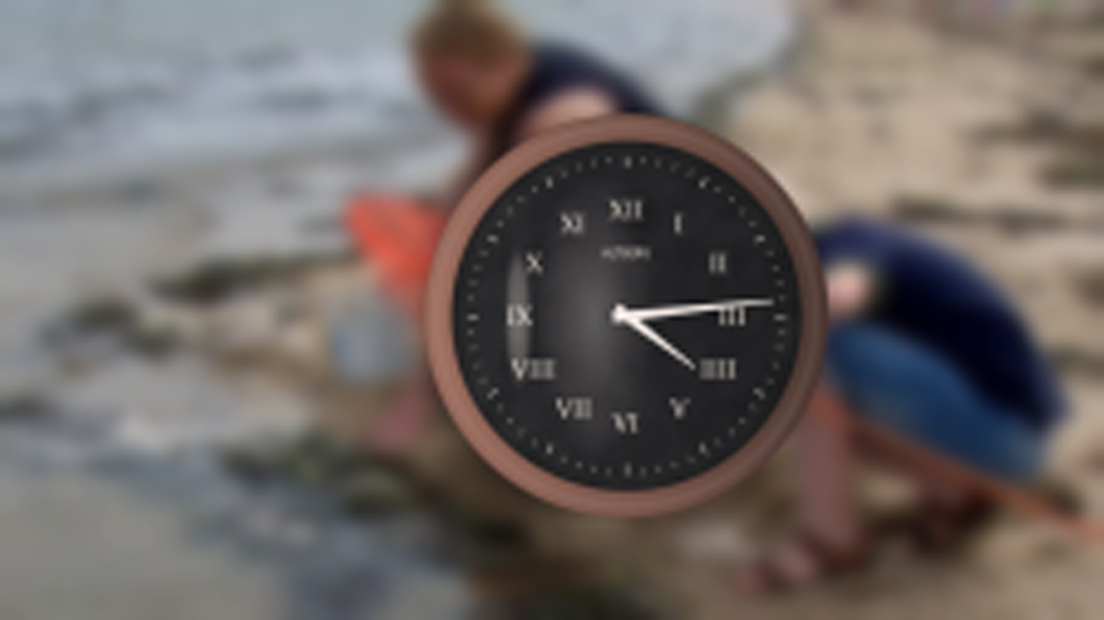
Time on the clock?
4:14
